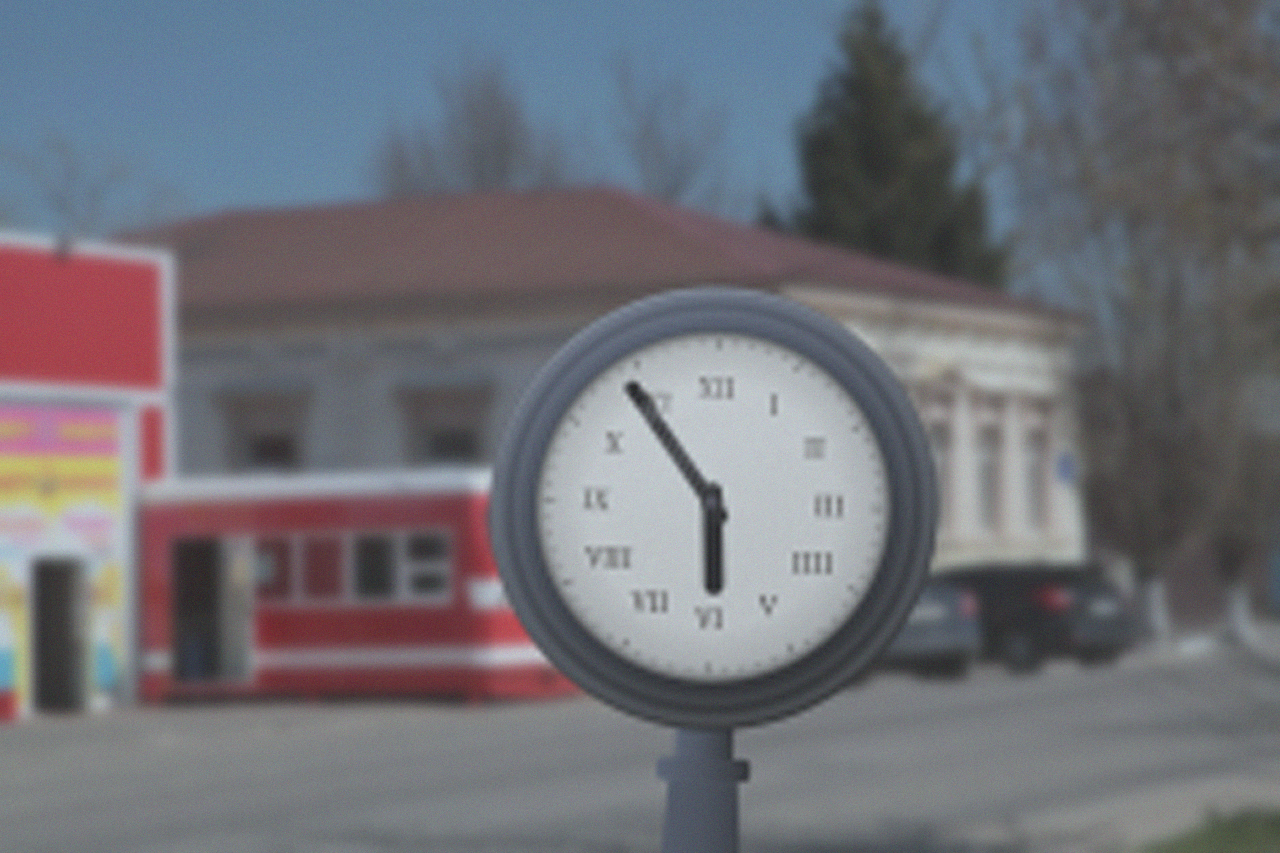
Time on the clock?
5:54
